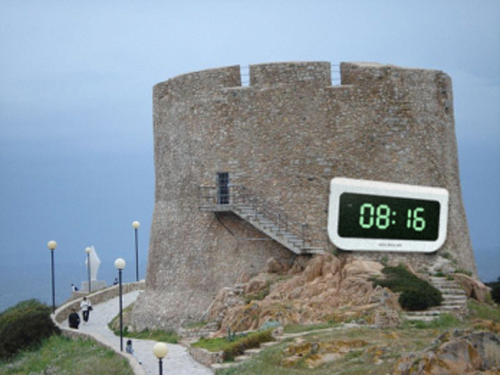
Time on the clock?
8:16
